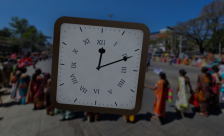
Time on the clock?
12:11
